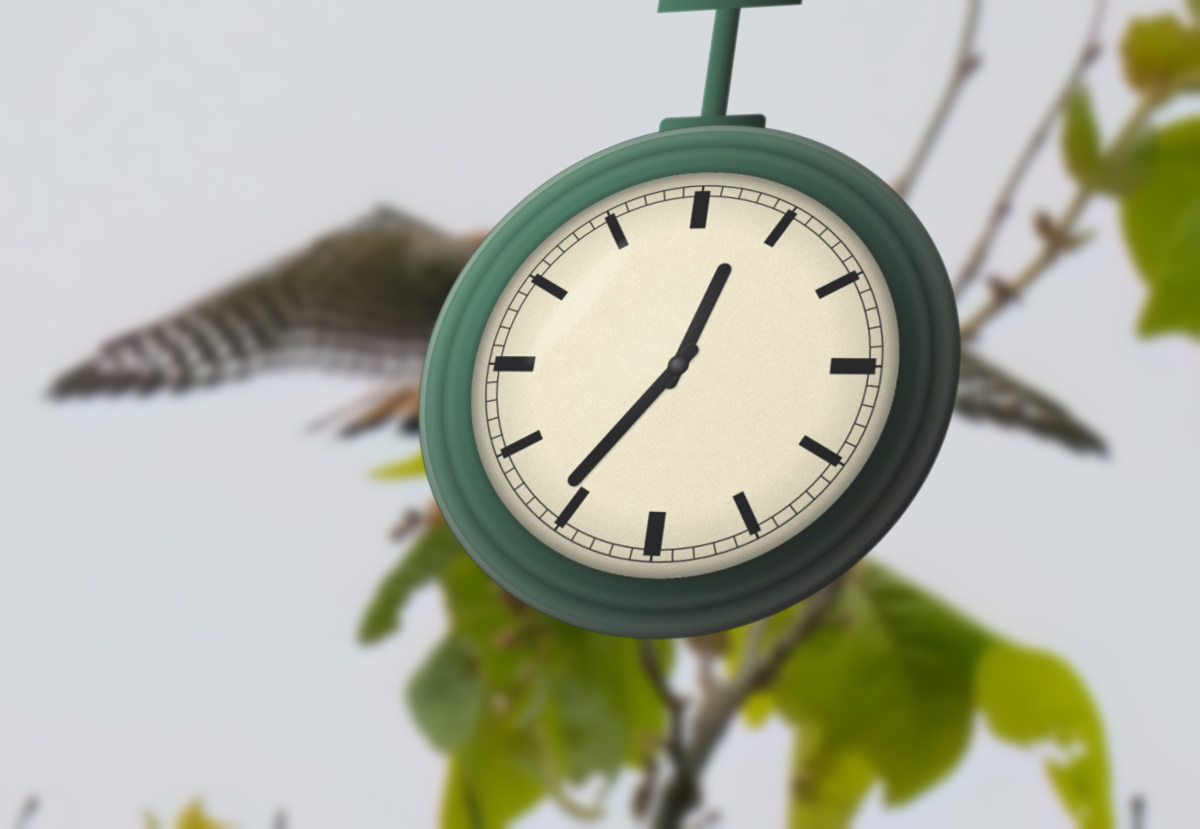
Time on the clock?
12:36
